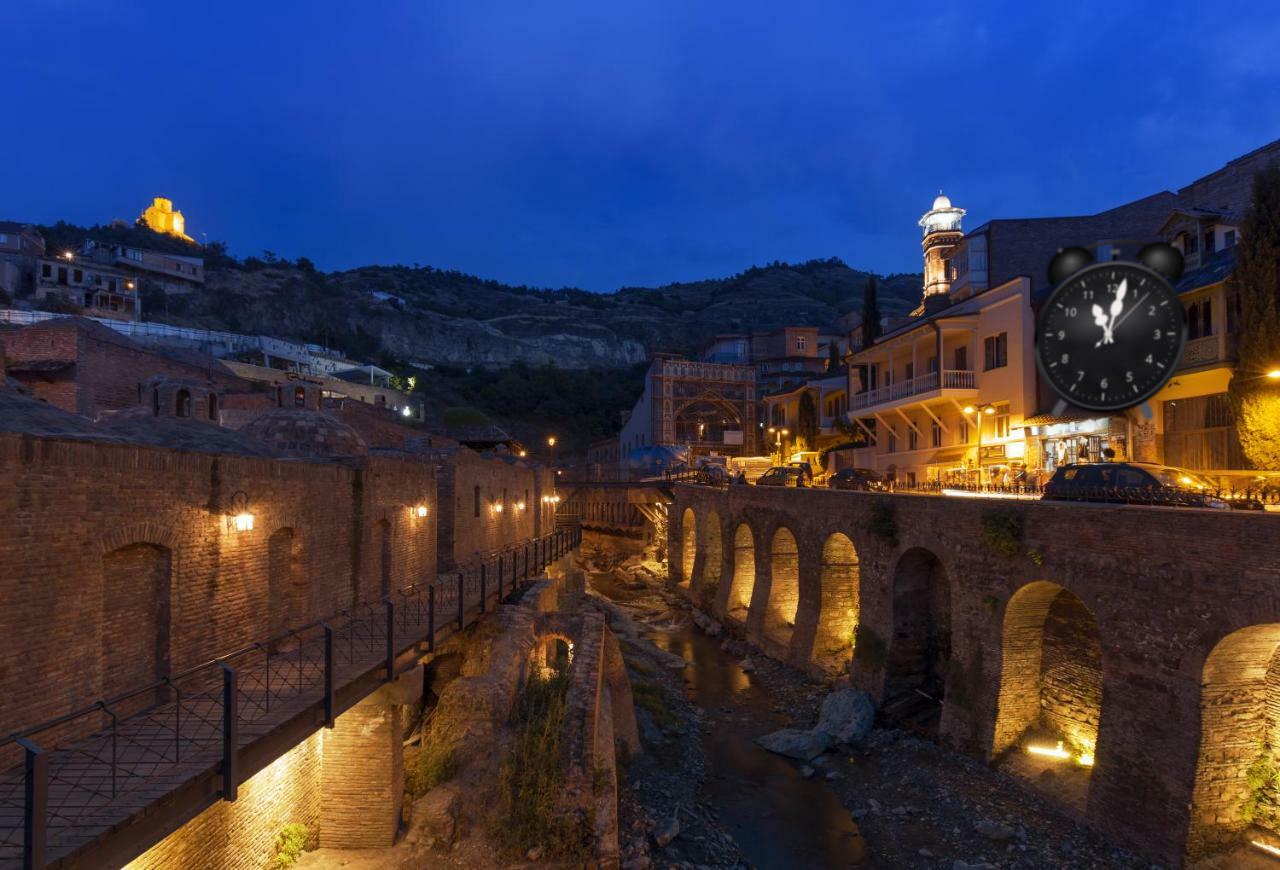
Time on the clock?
11:02:07
